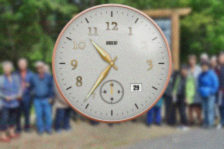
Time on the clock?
10:36
